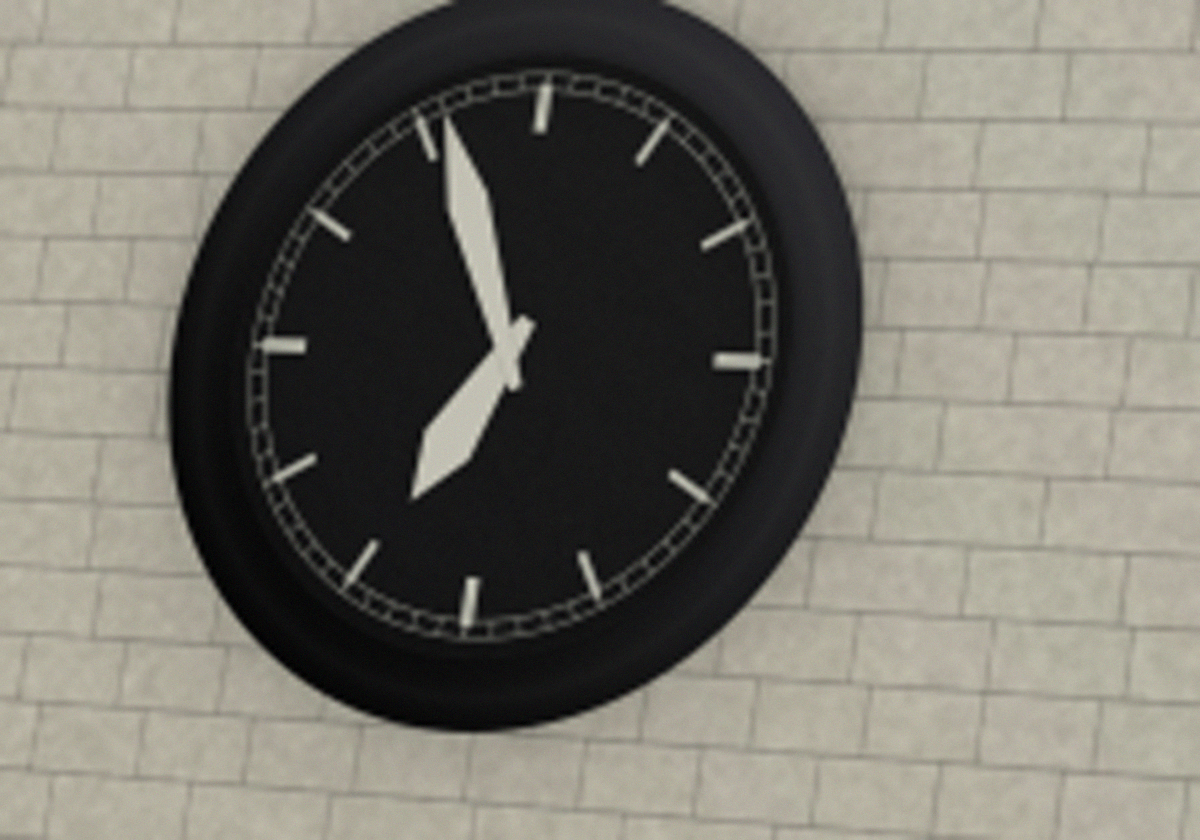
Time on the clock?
6:56
